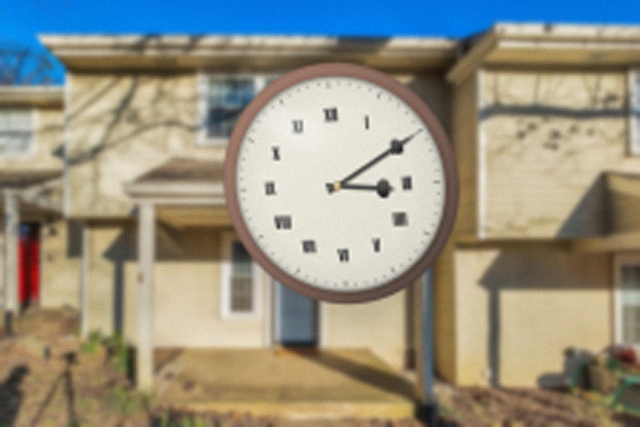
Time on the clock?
3:10
